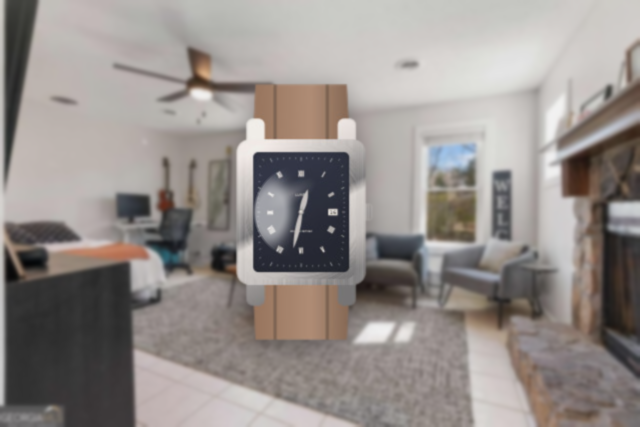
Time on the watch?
12:32
